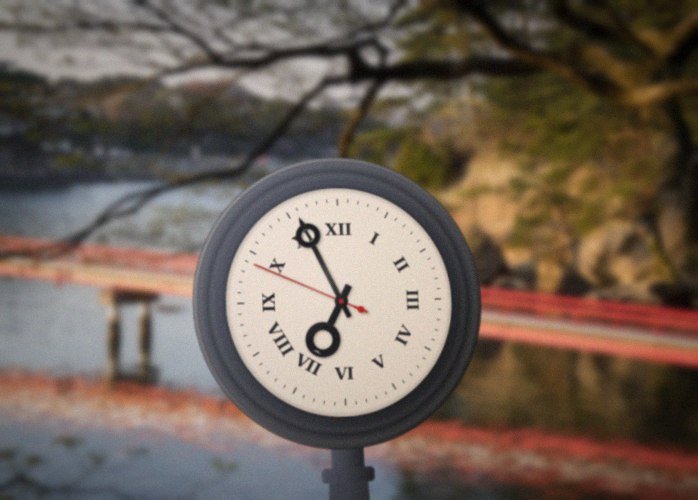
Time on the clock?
6:55:49
